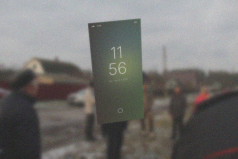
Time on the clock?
11:56
